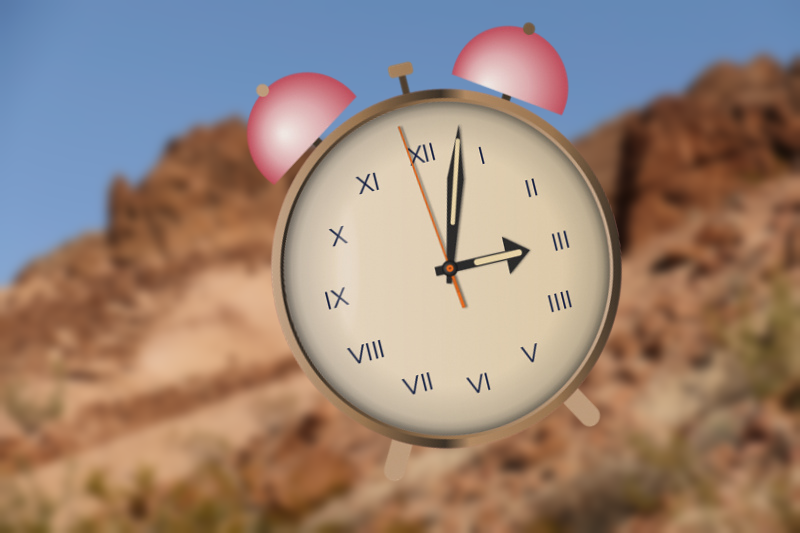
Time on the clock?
3:02:59
